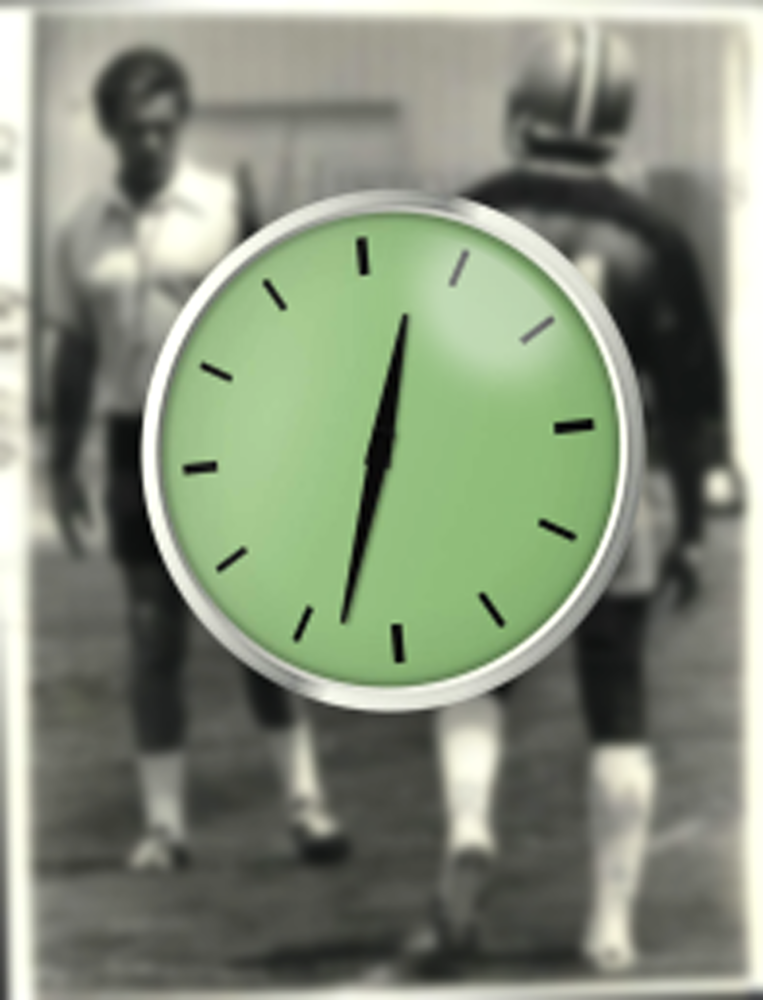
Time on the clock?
12:33
